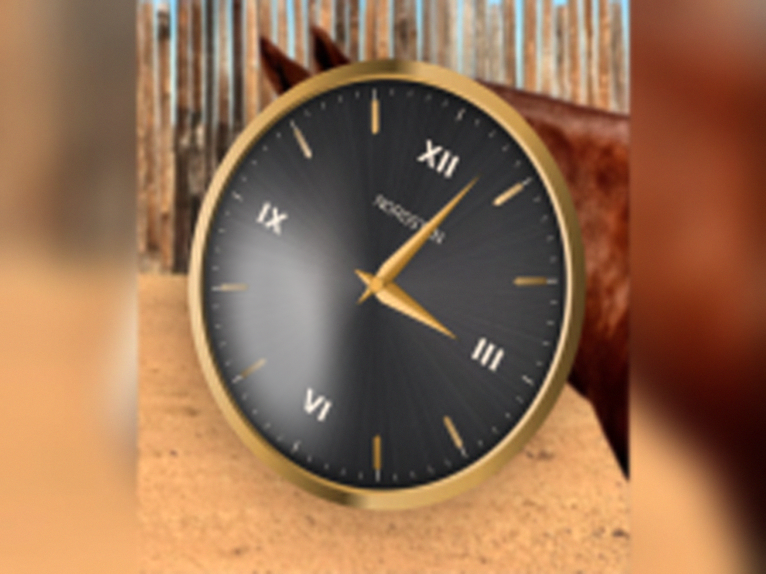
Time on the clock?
3:03
